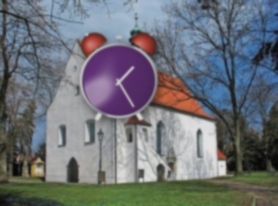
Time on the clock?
1:25
